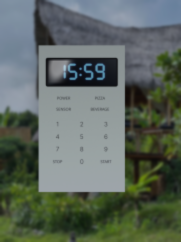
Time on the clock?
15:59
